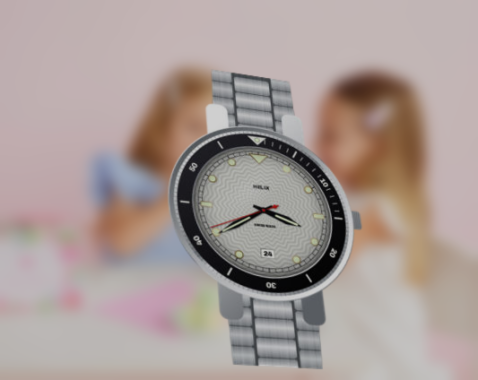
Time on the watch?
3:39:41
